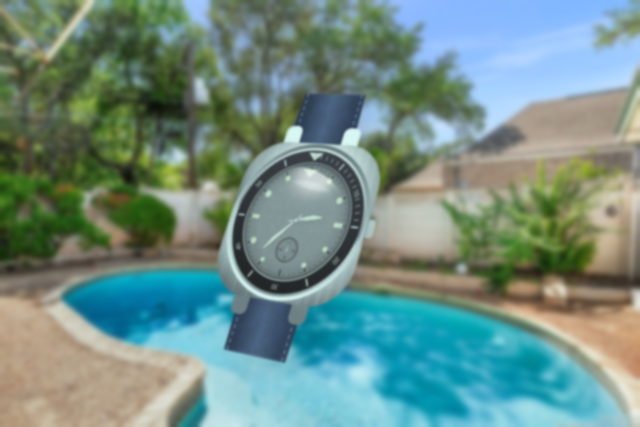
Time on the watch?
2:37
